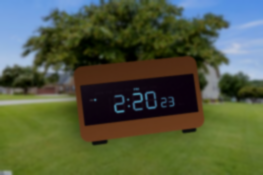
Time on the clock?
2:20
